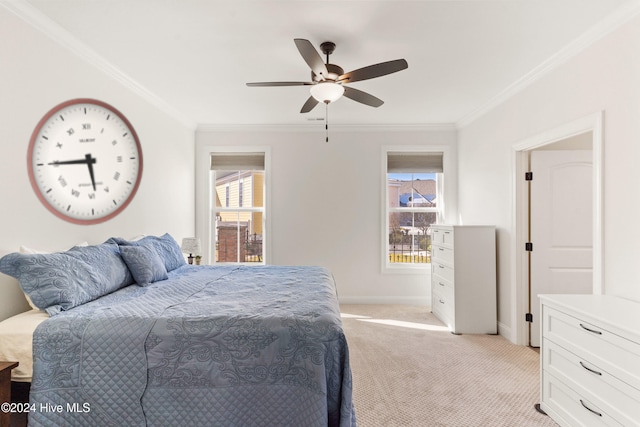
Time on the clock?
5:45
